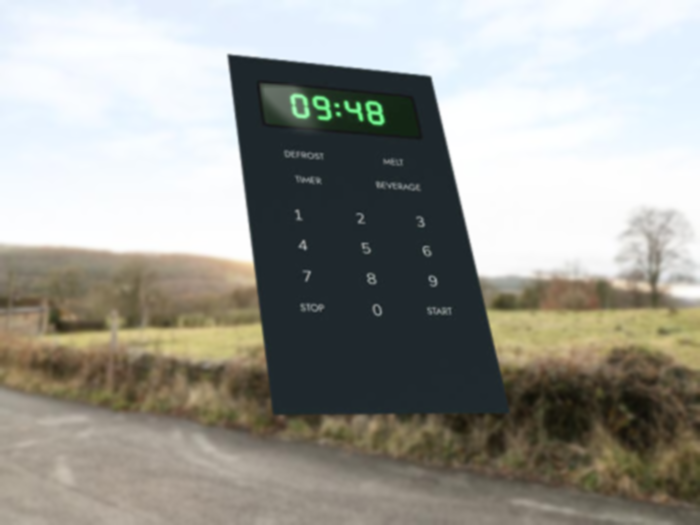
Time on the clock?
9:48
